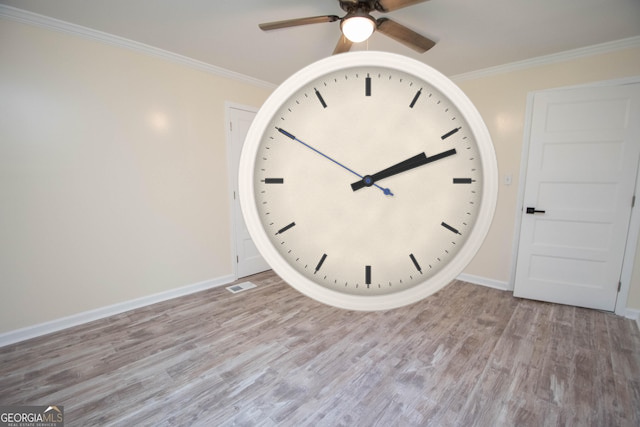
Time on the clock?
2:11:50
